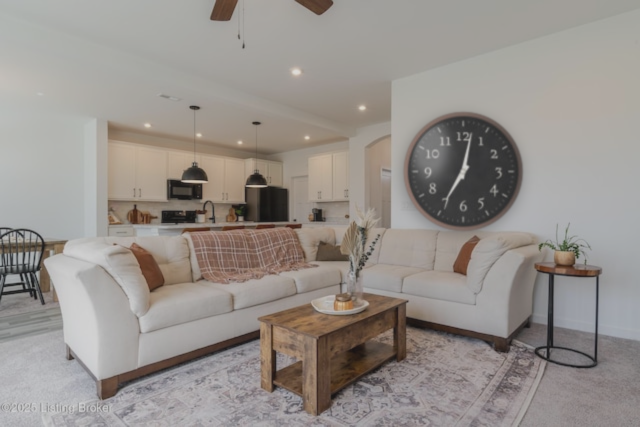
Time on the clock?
7:02
